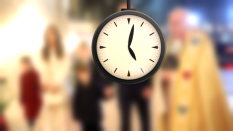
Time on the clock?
5:02
